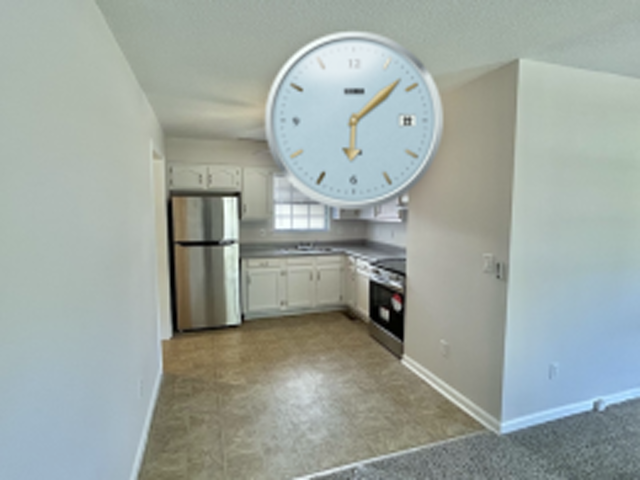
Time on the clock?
6:08
